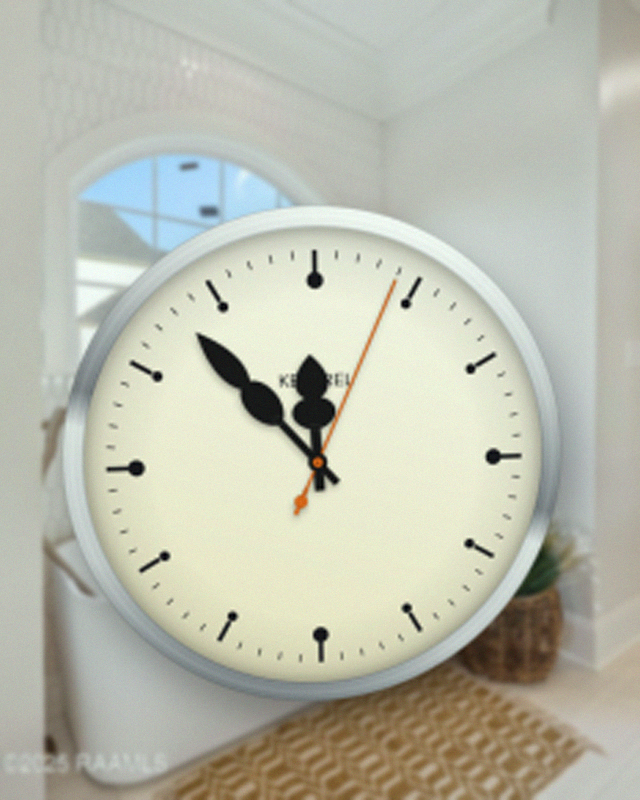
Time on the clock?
11:53:04
